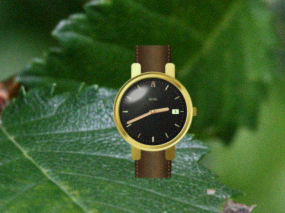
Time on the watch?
2:41
